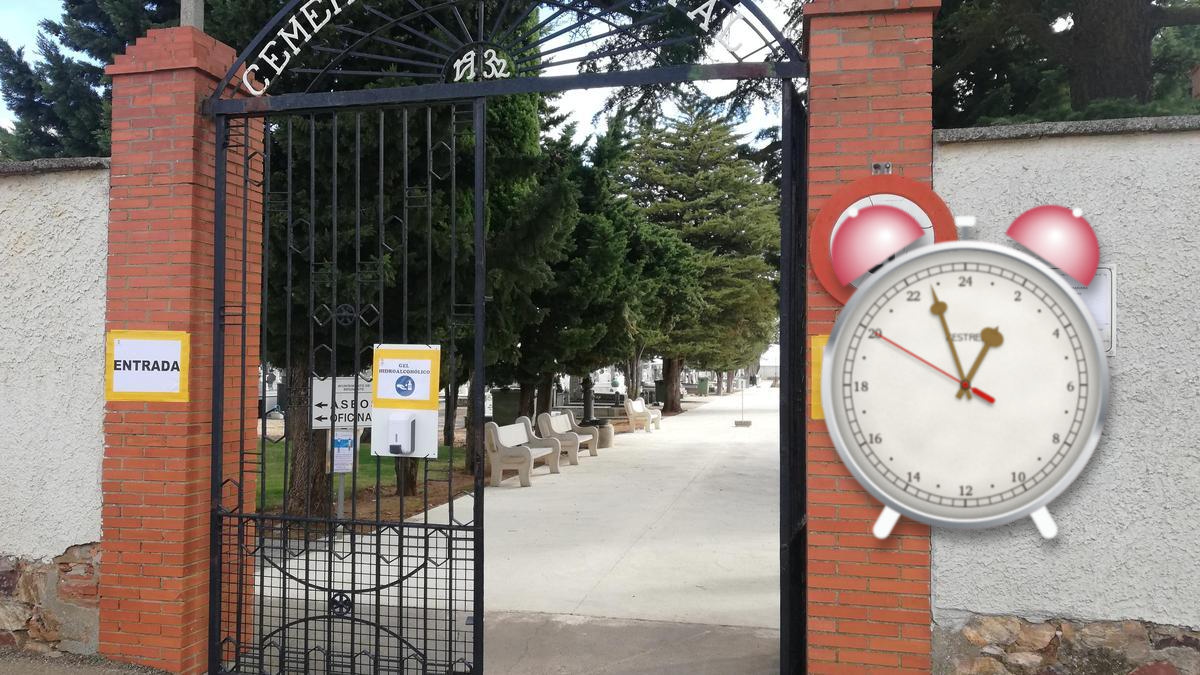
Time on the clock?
1:56:50
